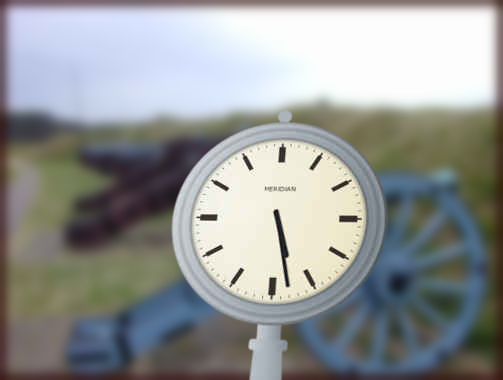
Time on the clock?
5:28
